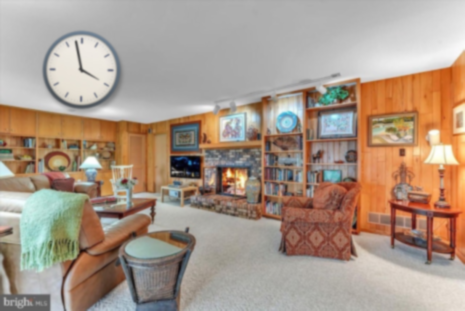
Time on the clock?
3:58
